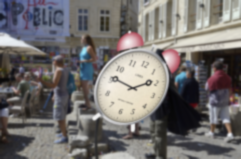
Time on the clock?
1:46
